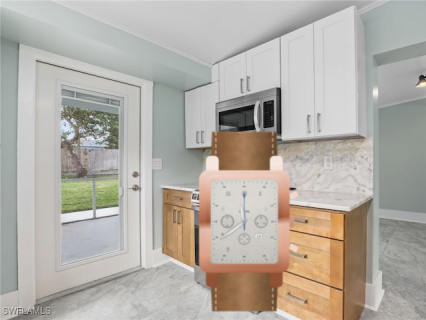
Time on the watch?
11:39
